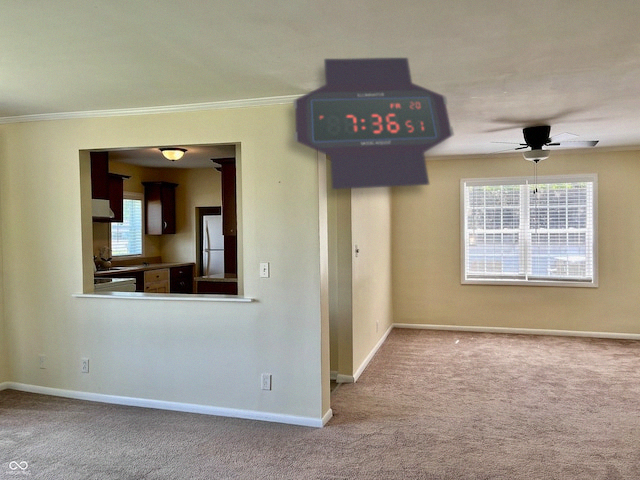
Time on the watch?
7:36:51
